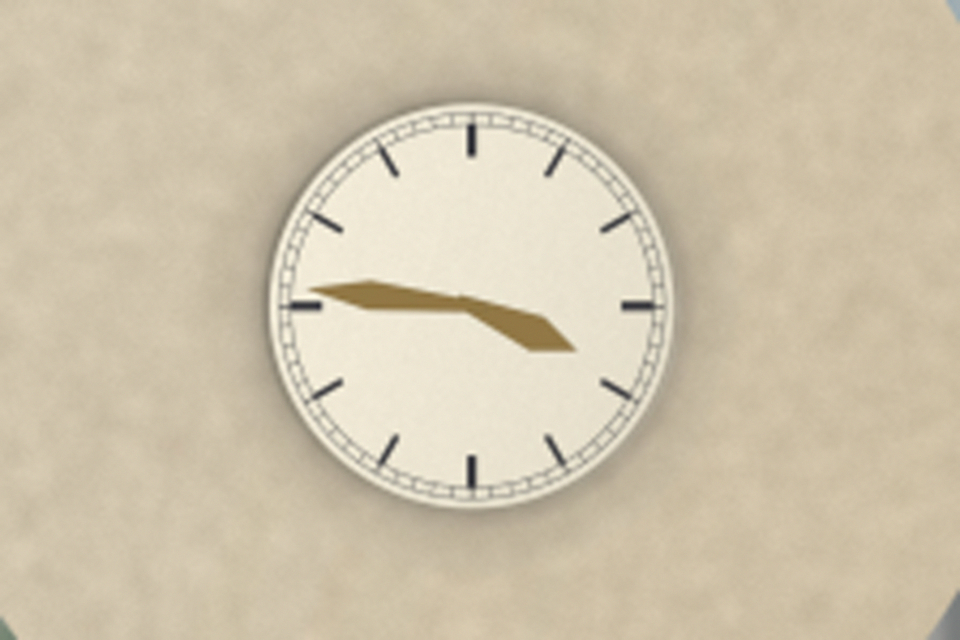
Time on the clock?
3:46
